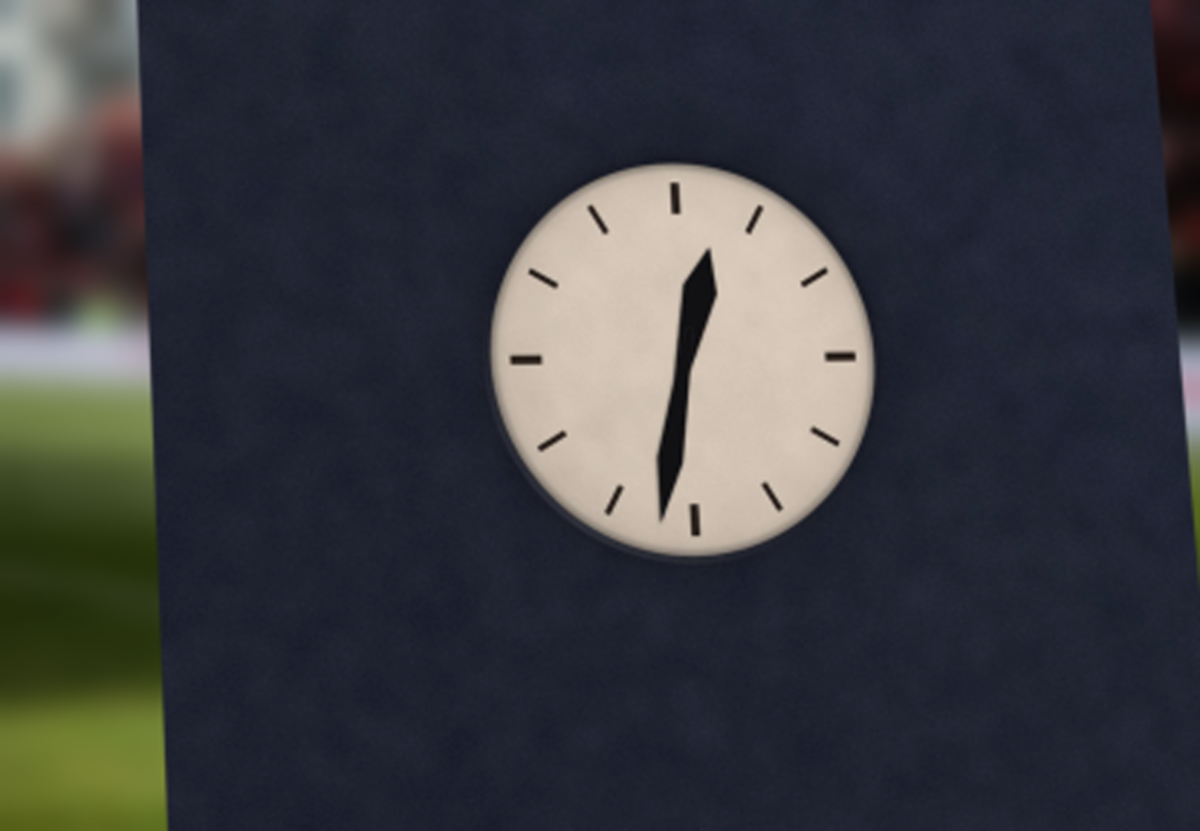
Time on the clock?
12:32
